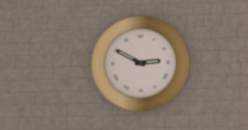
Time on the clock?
2:50
